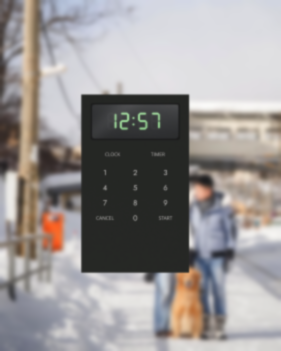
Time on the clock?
12:57
